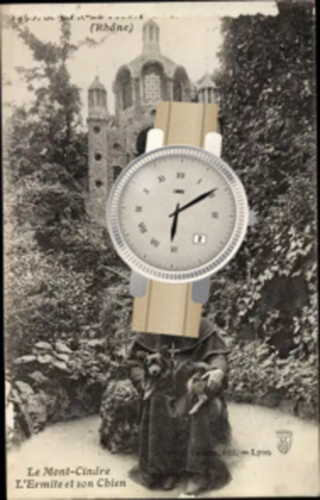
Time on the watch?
6:09
